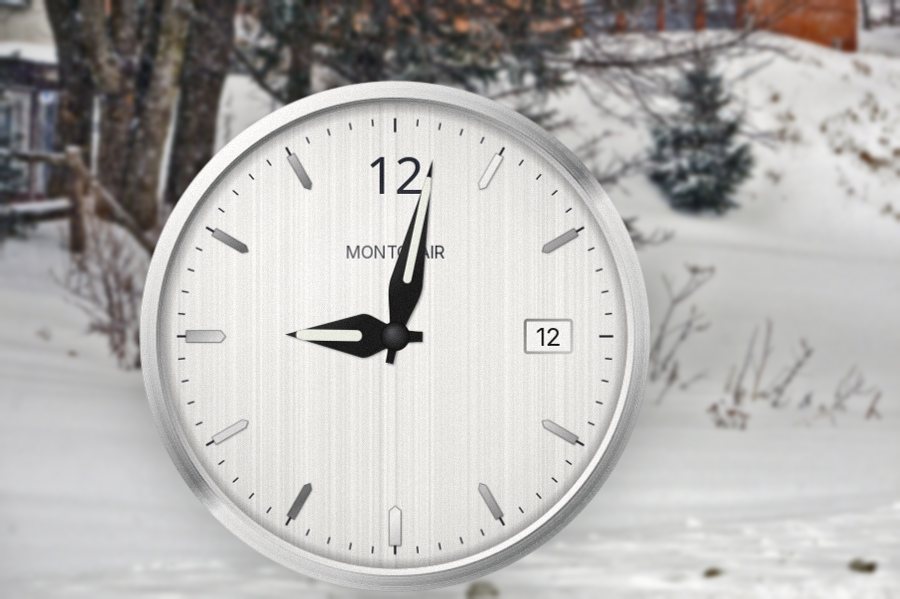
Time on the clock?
9:02
